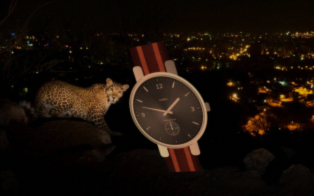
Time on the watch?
1:48
